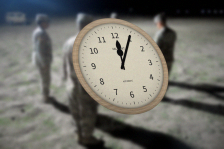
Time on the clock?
12:05
